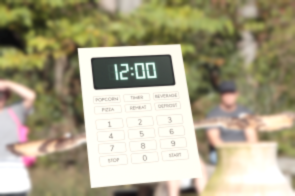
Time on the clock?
12:00
